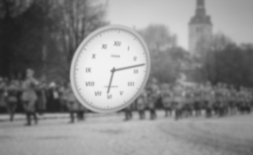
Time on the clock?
6:13
